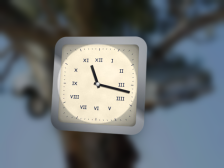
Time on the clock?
11:17
